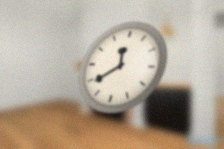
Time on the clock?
11:39
